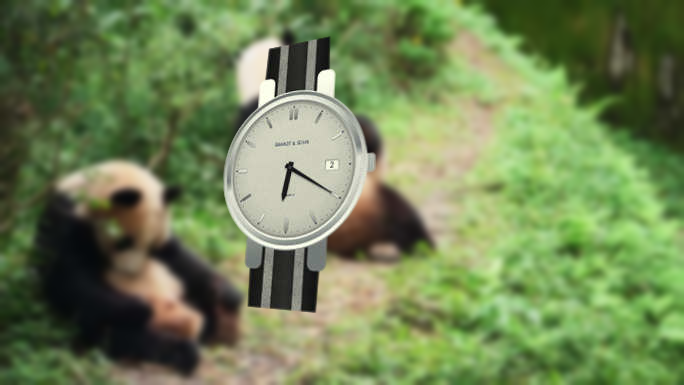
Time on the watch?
6:20
